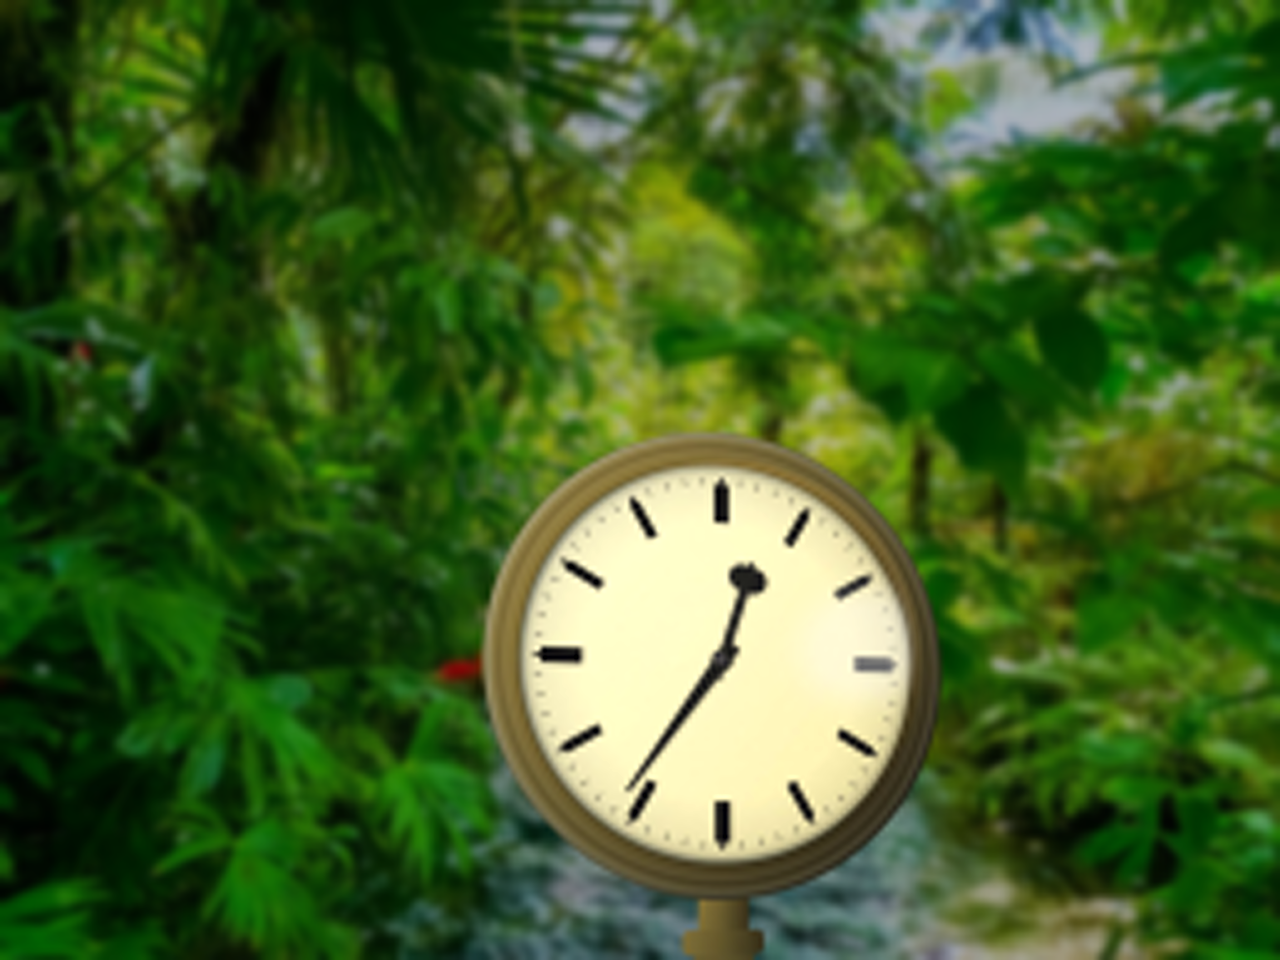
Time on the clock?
12:36
